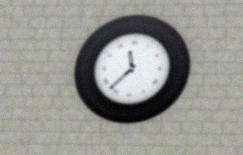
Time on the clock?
11:37
